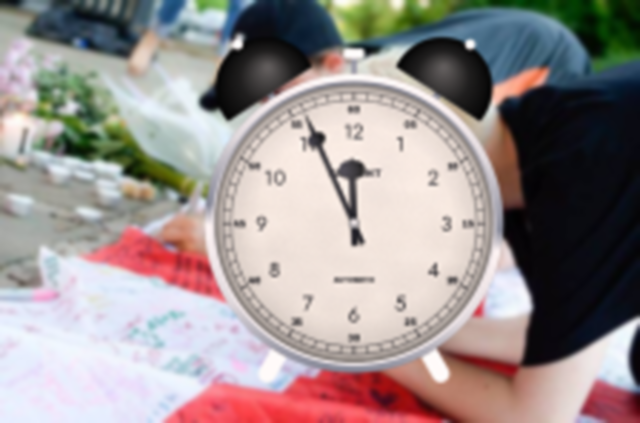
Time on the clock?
11:56
